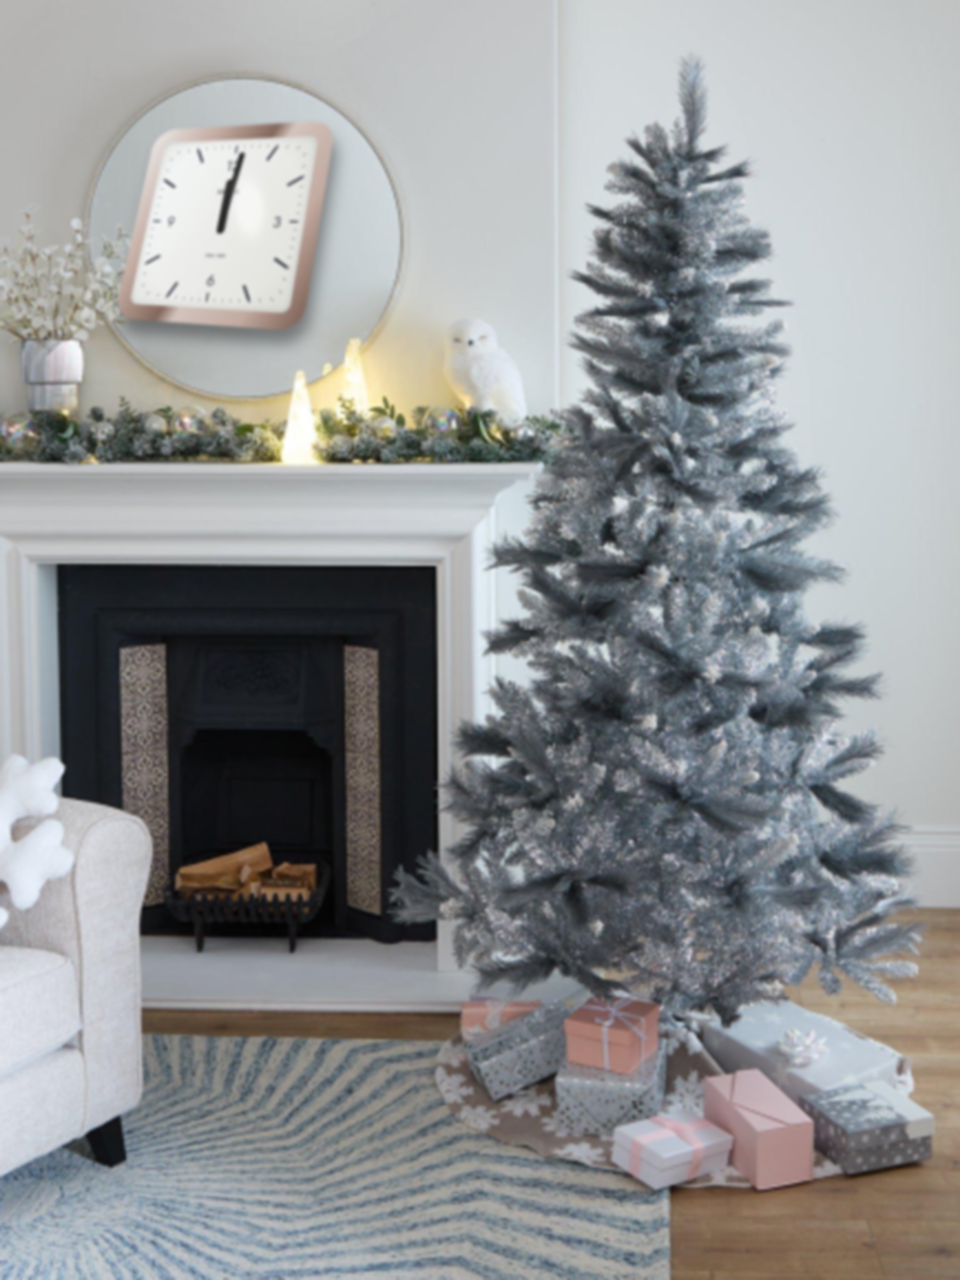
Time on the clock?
12:01
